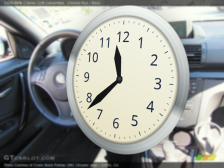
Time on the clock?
11:38
